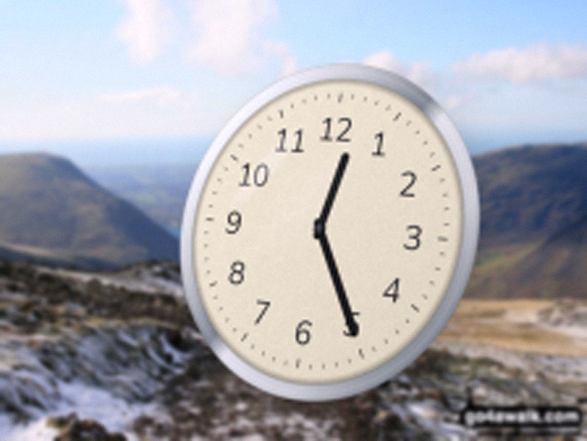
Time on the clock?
12:25
